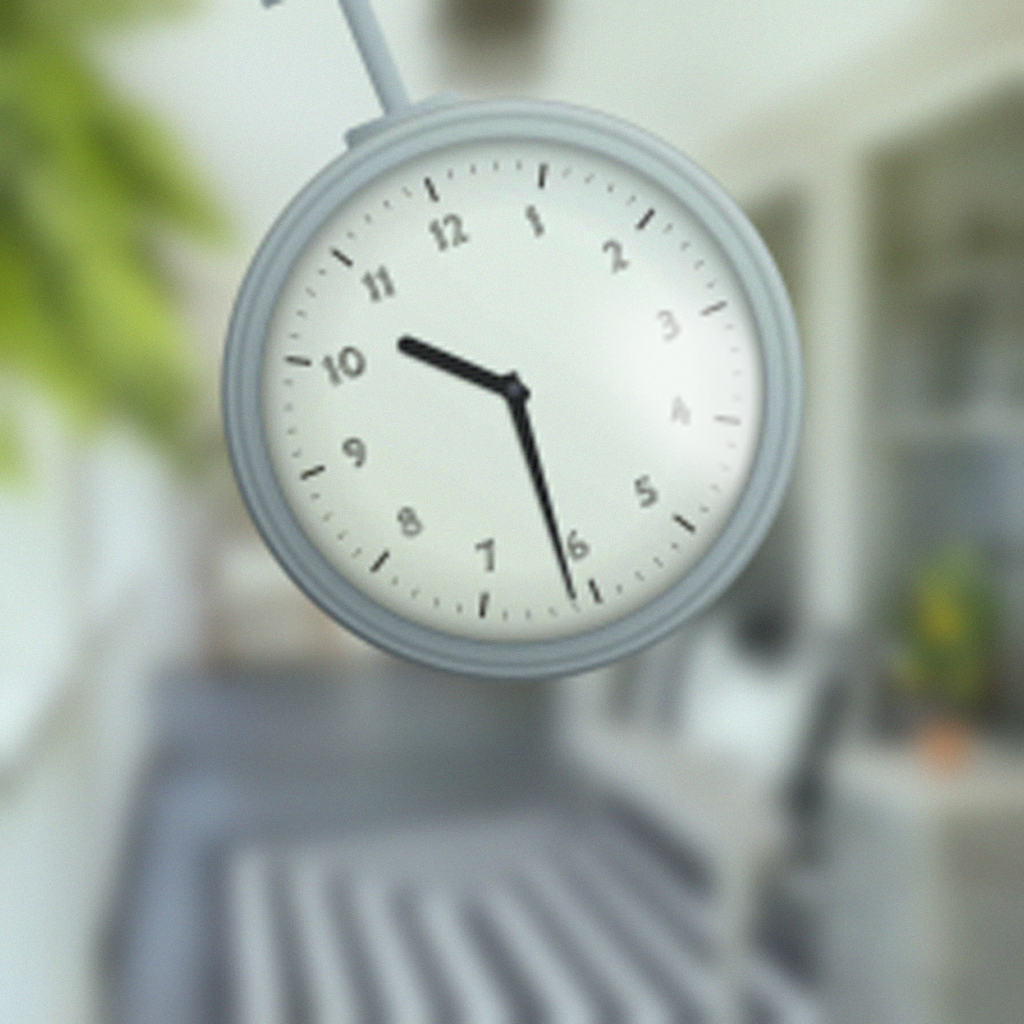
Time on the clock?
10:31
